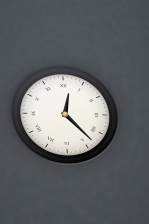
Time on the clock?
12:23
